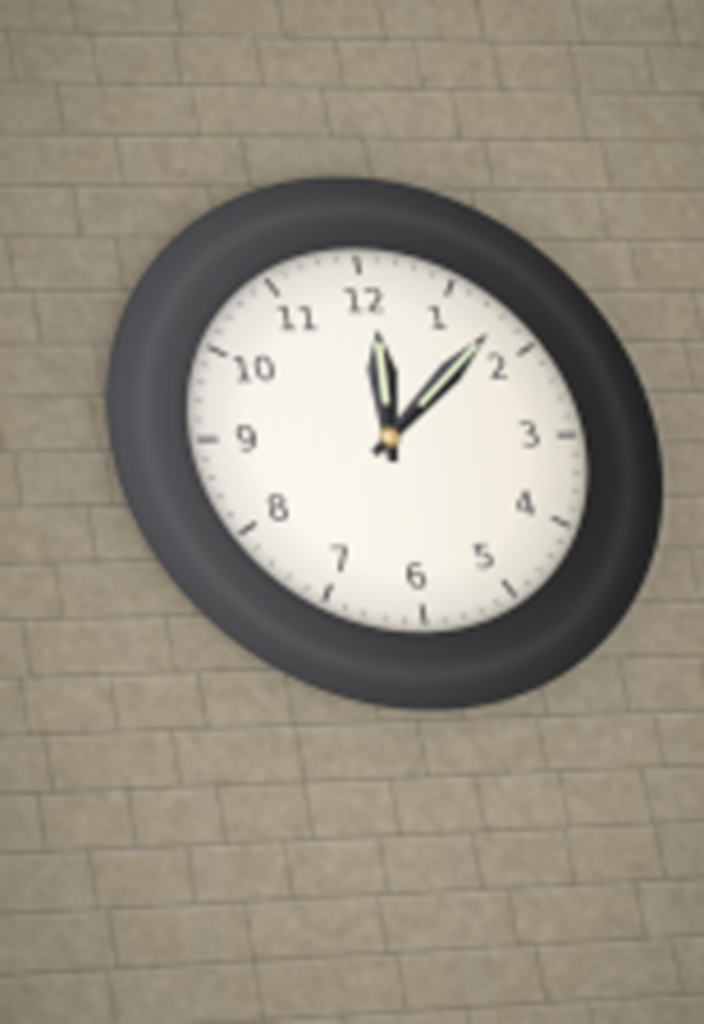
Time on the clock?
12:08
